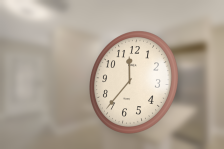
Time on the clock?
11:36
